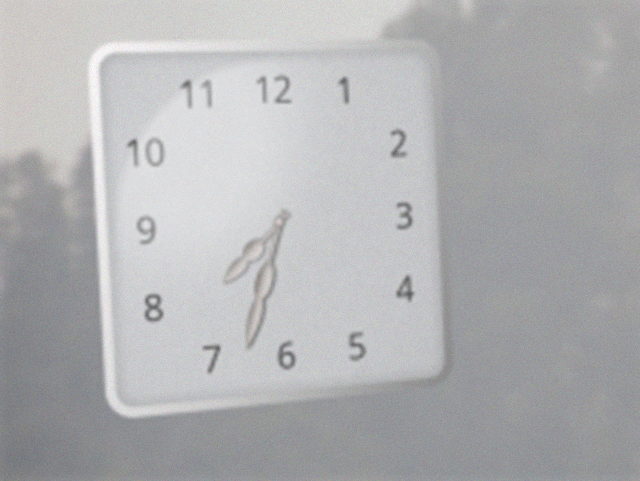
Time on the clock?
7:33
